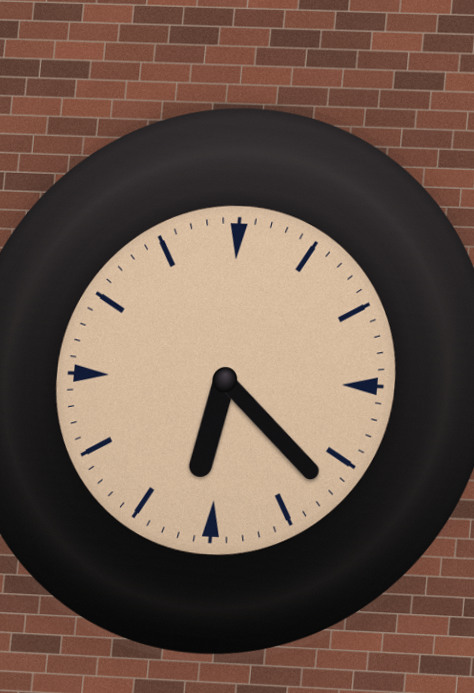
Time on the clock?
6:22
